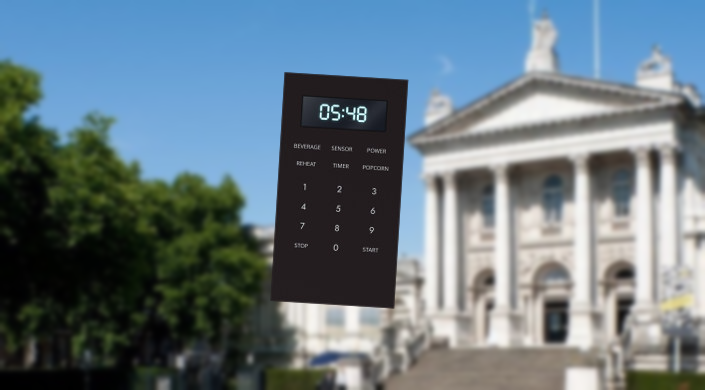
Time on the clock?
5:48
